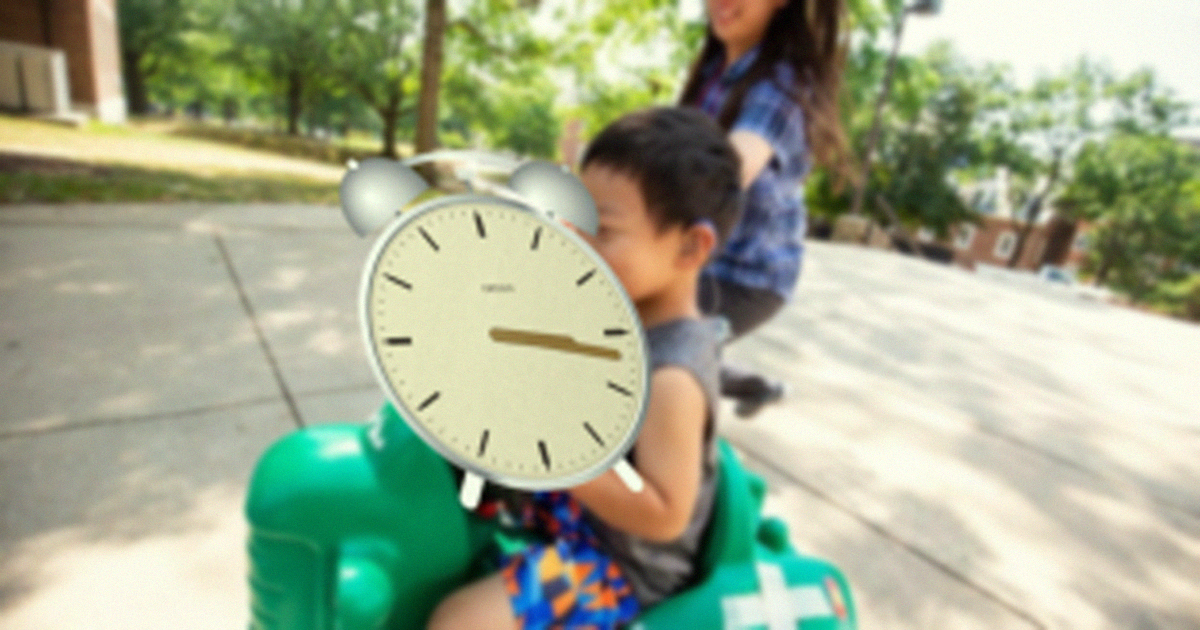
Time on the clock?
3:17
